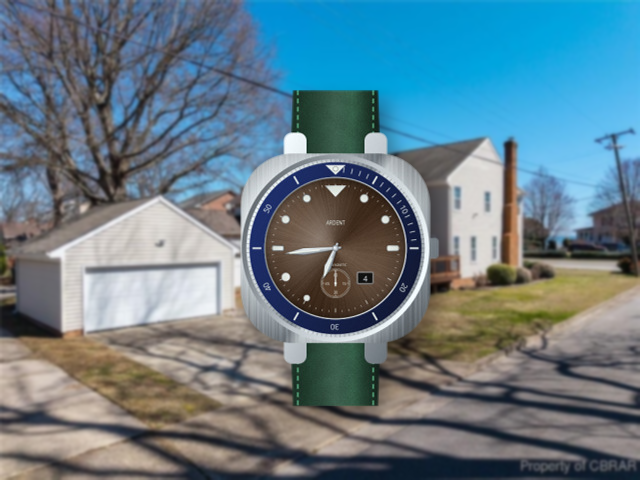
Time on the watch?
6:44
